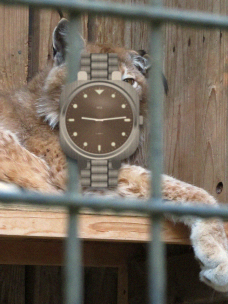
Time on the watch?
9:14
